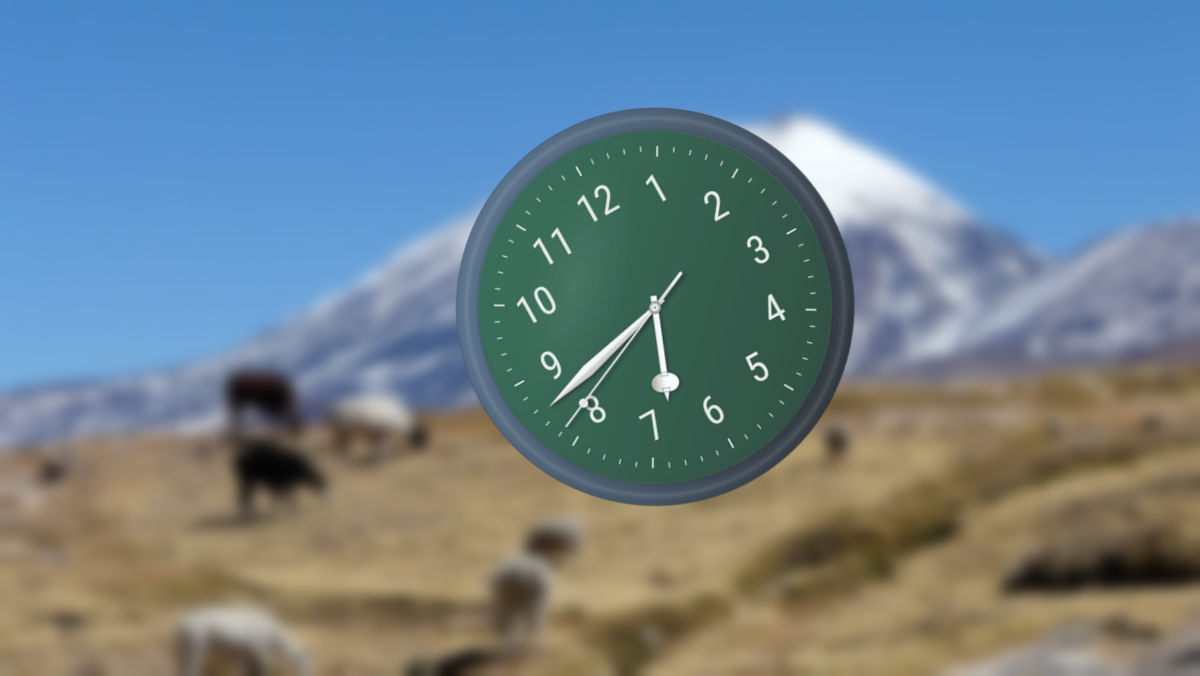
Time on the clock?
6:42:41
